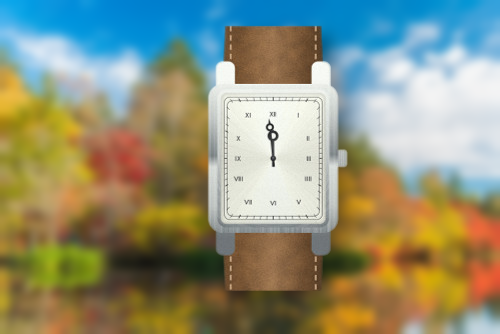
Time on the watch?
11:59
